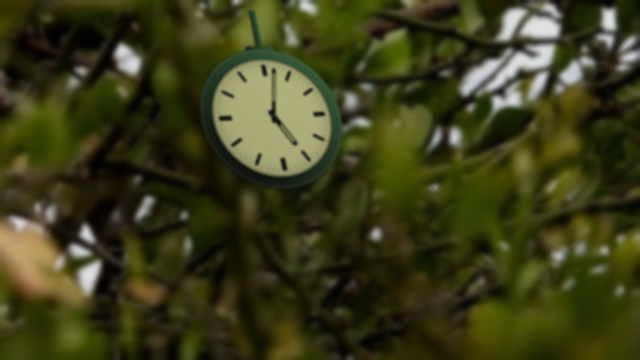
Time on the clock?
5:02
